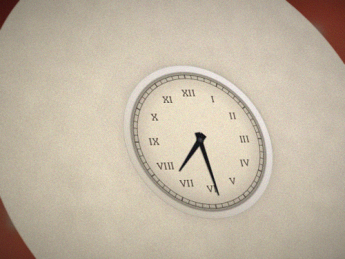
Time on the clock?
7:29
